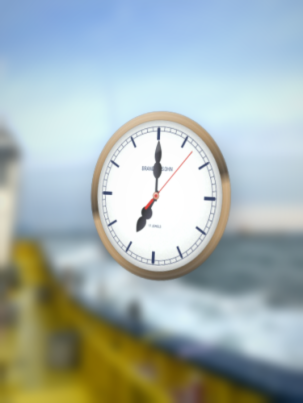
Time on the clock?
7:00:07
